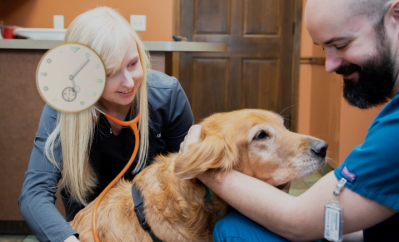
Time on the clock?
5:06
